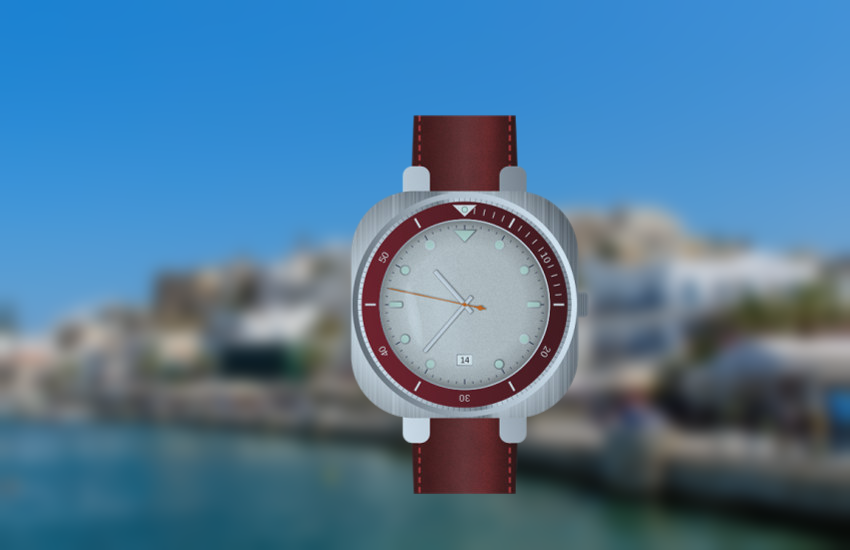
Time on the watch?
10:36:47
